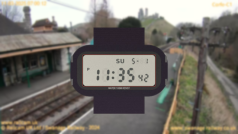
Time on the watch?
11:35:42
